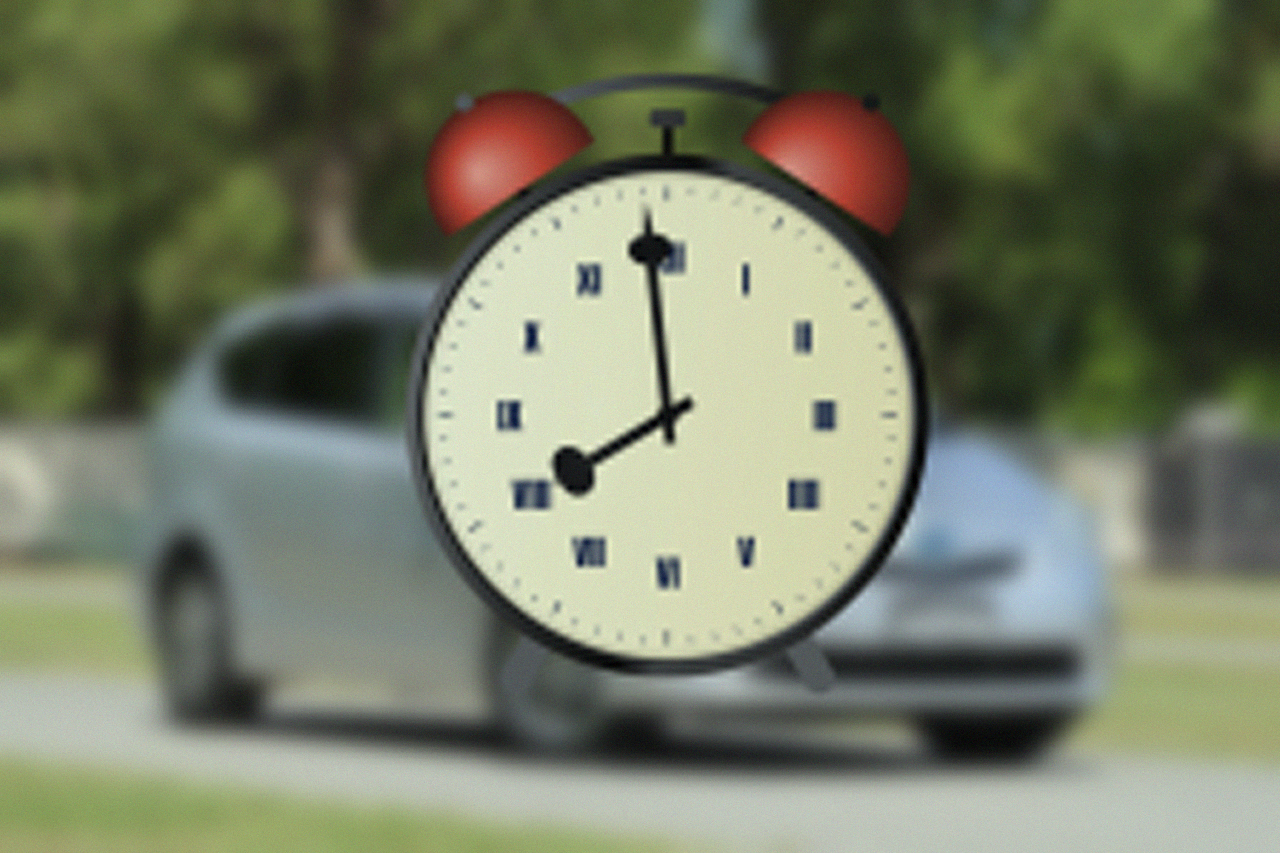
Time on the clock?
7:59
